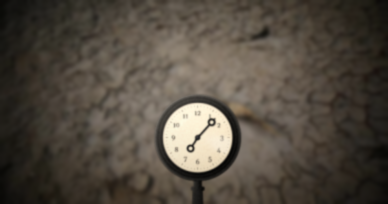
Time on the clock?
7:07
